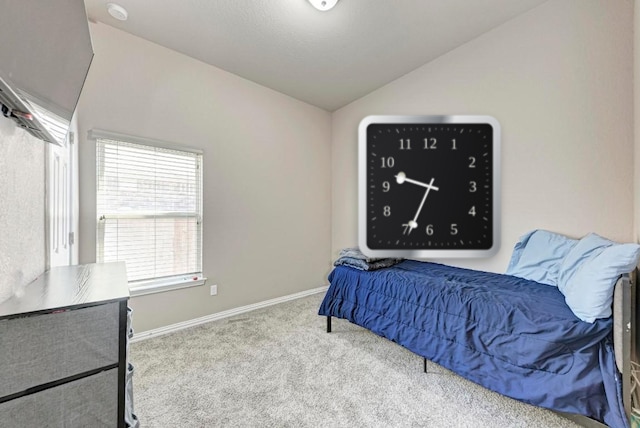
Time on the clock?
9:34
